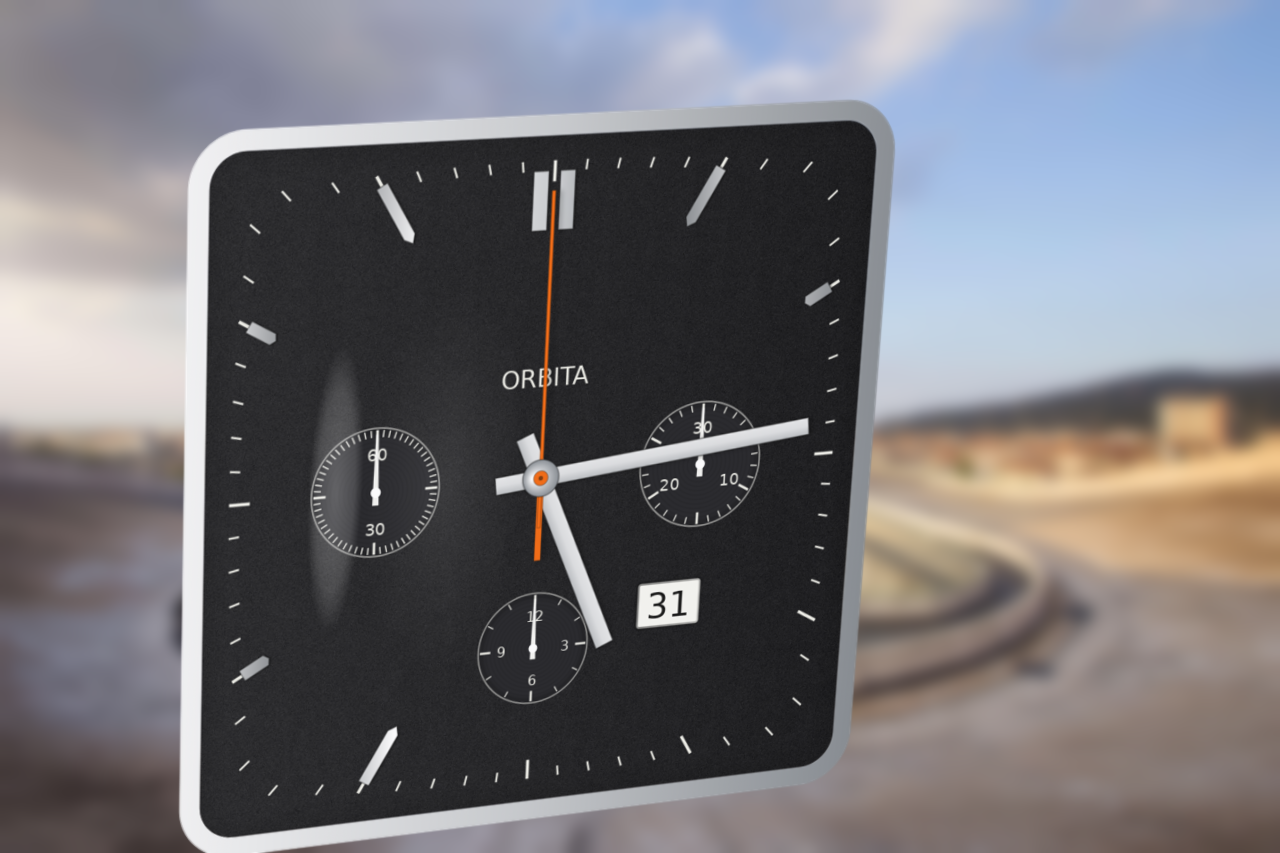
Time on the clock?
5:14:00
